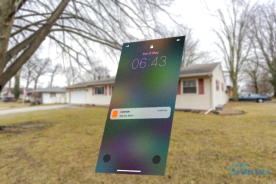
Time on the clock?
6:43
